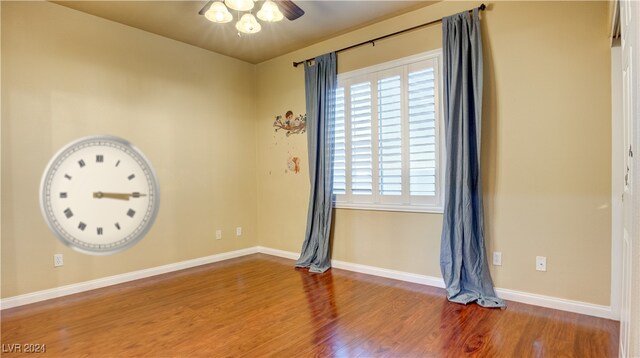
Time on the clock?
3:15
